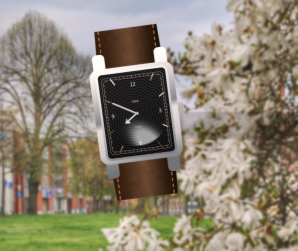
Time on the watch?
7:50
